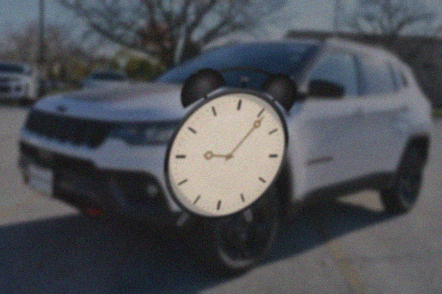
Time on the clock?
9:06
